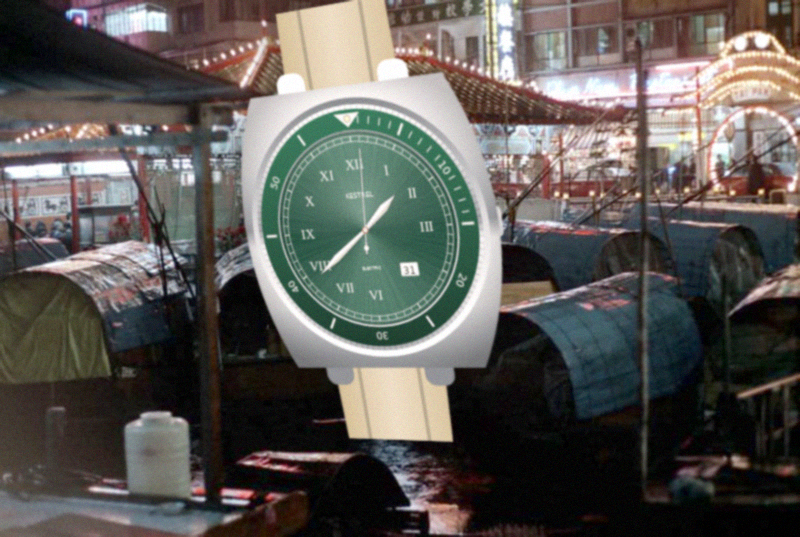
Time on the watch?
1:39:01
